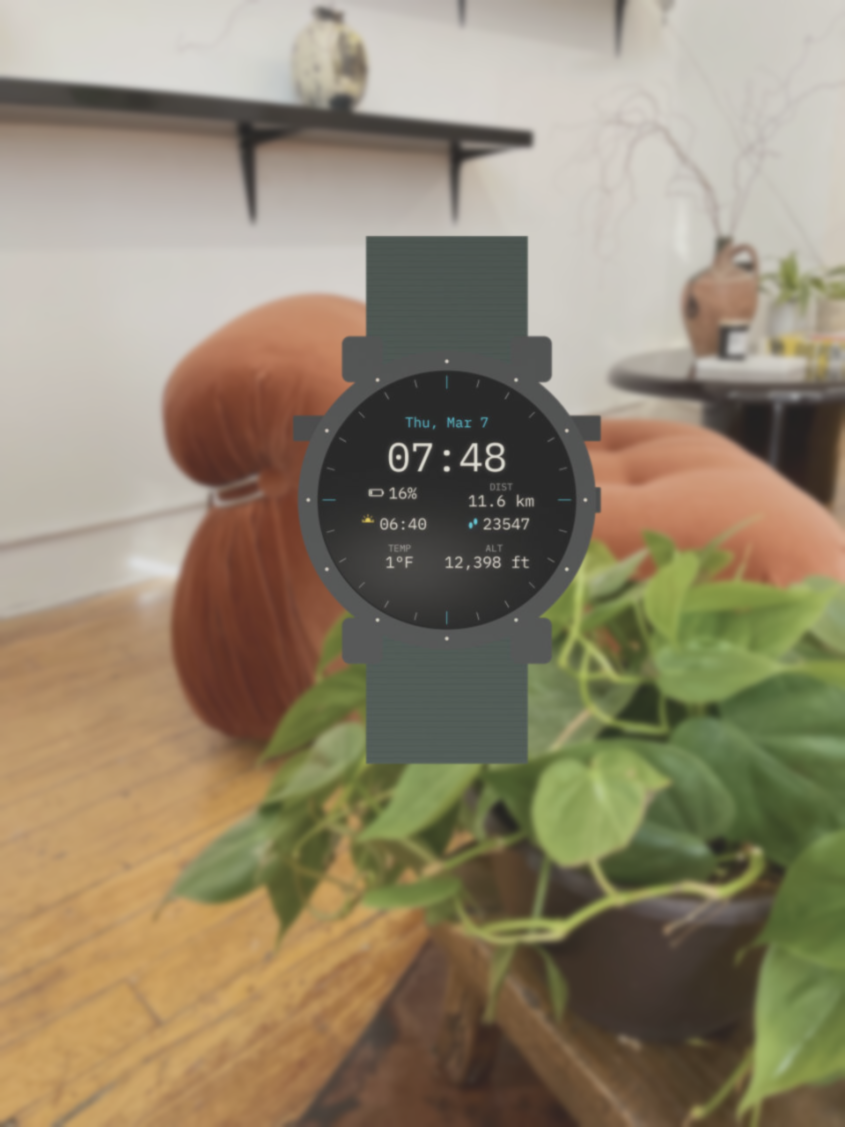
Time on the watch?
7:48
